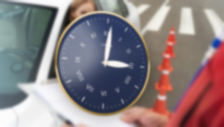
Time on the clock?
3:01
